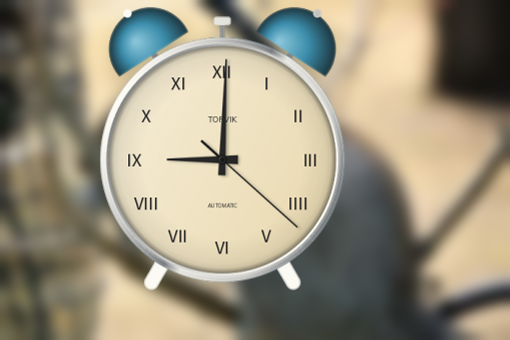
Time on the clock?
9:00:22
